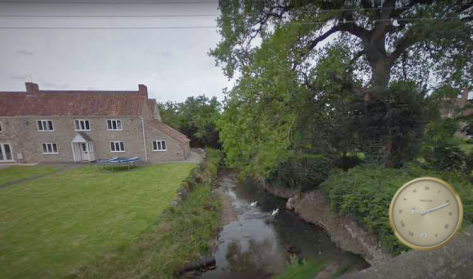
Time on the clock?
9:11
